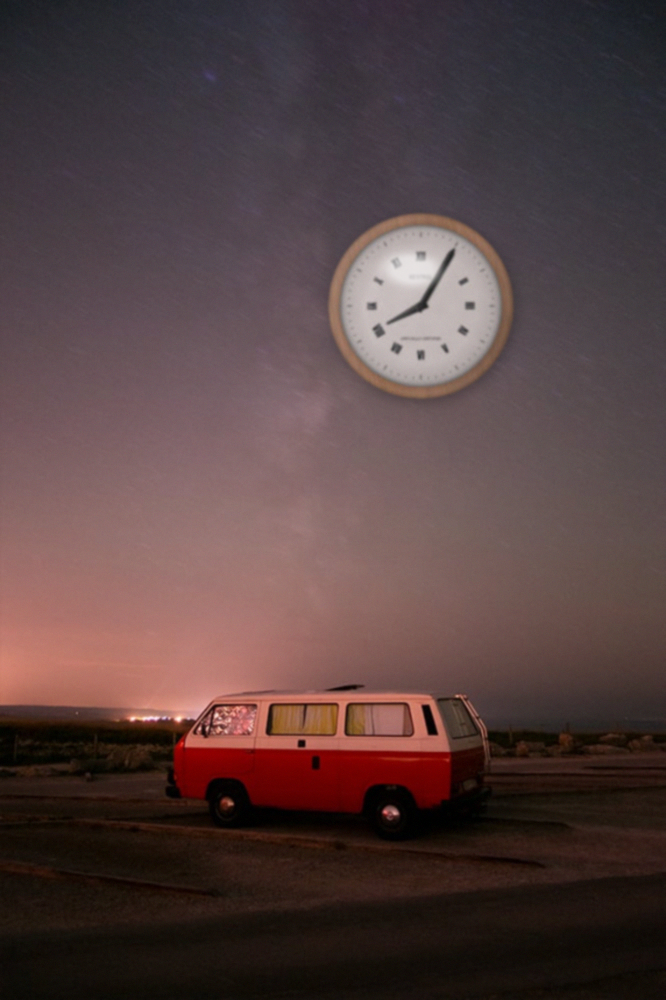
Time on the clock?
8:05
